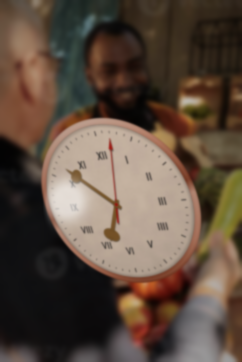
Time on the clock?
6:52:02
